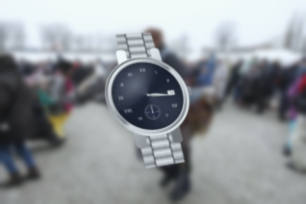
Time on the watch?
3:16
